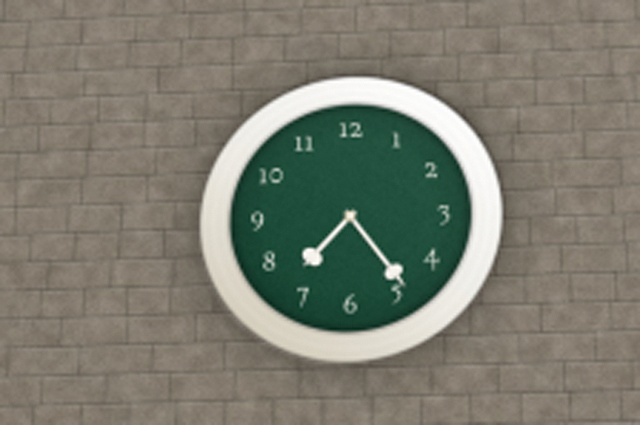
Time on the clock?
7:24
